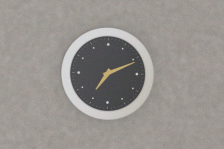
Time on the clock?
7:11
